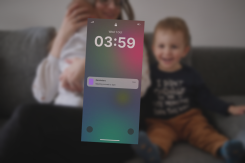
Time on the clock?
3:59
